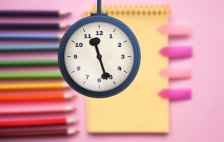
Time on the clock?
11:27
